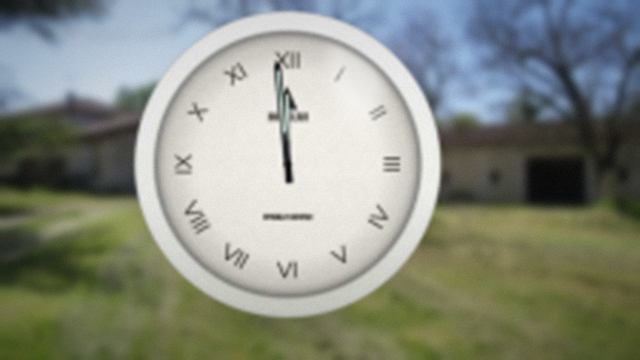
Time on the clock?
11:59
